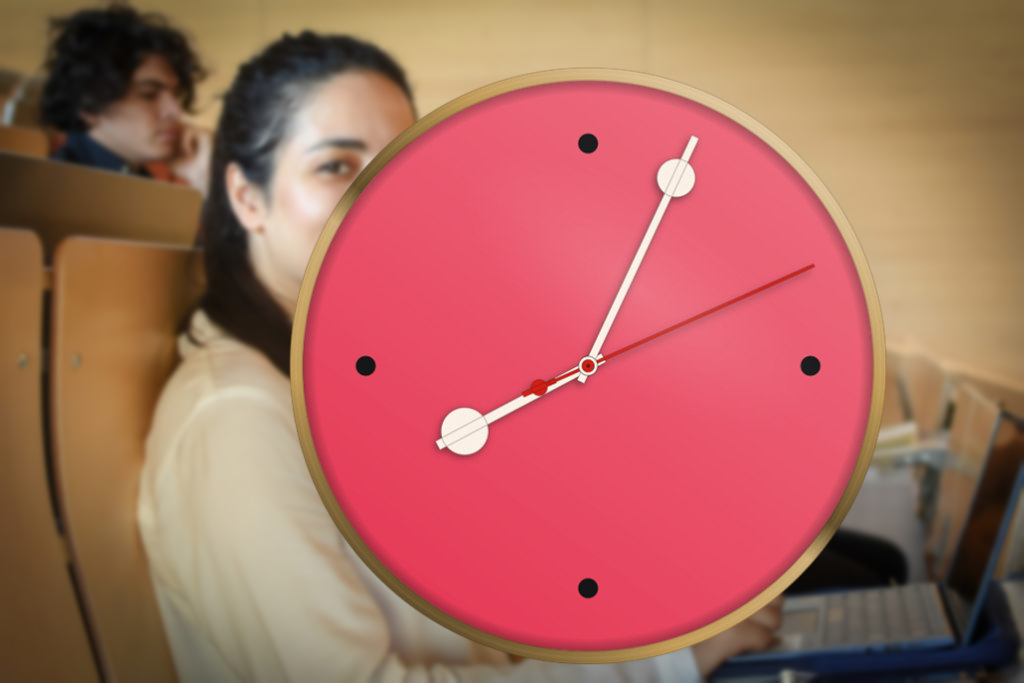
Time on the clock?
8:04:11
